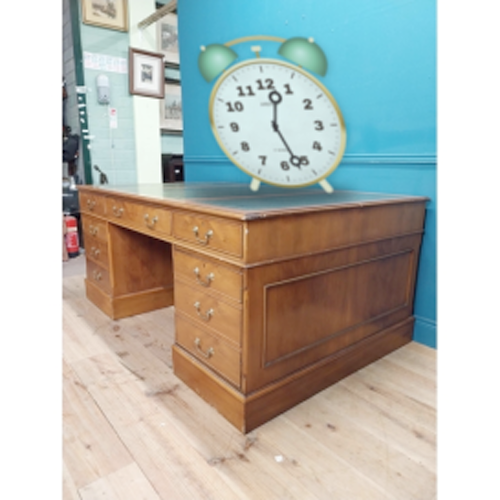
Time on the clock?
12:27
